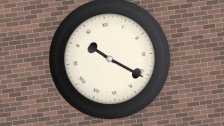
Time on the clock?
10:21
